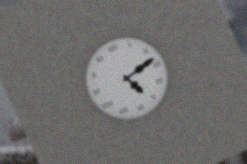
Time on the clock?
5:13
